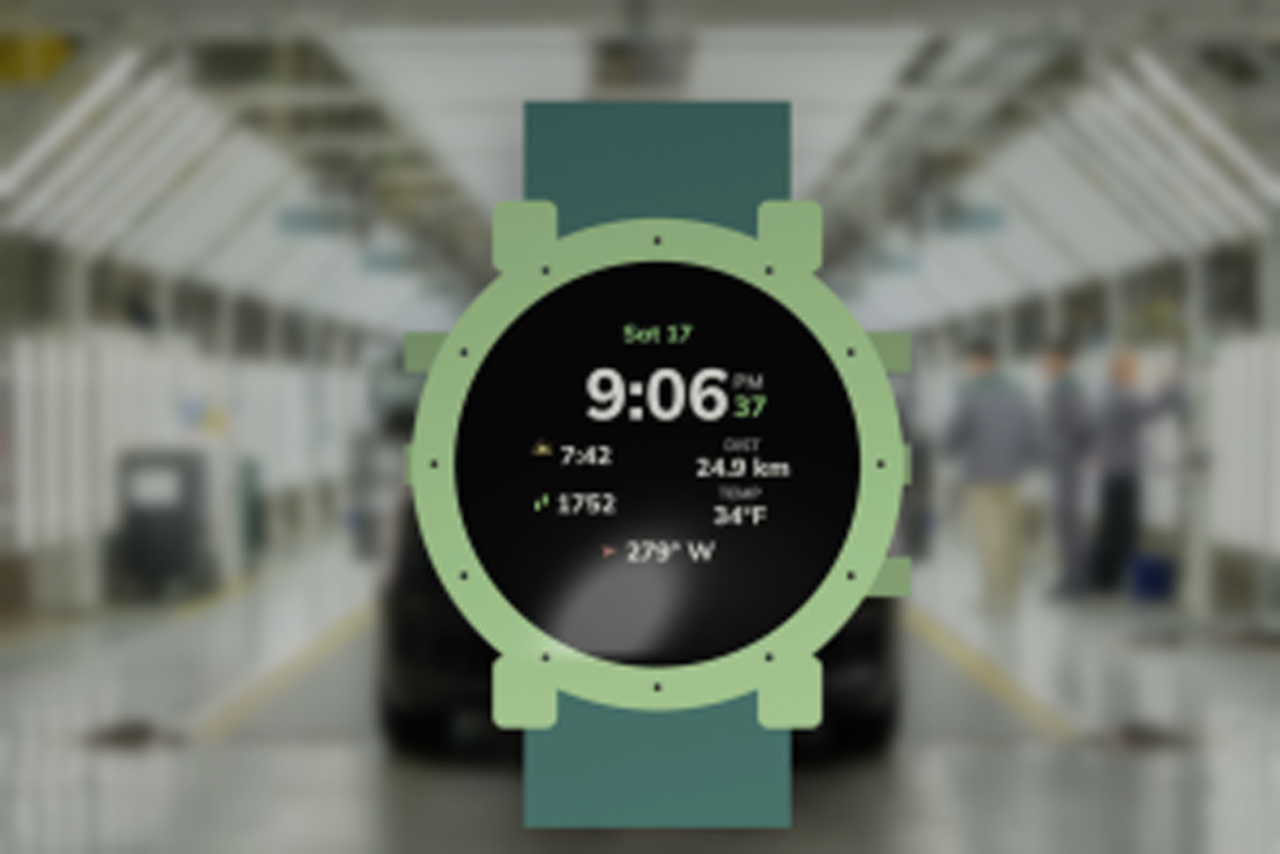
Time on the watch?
9:06
